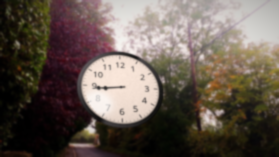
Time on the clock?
8:44
